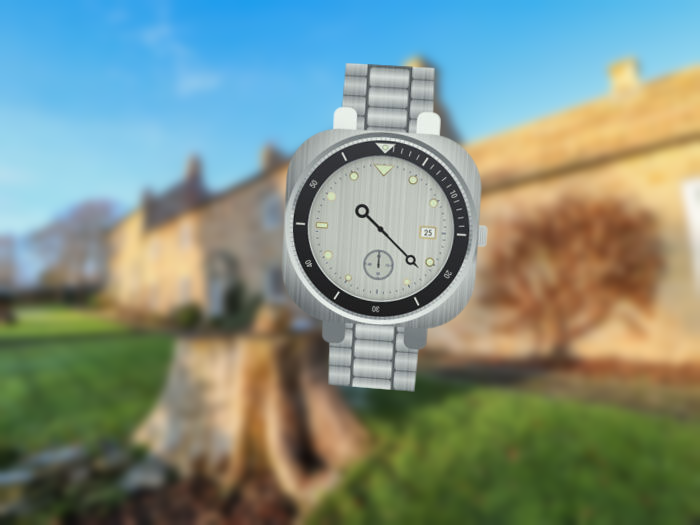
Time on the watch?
10:22
